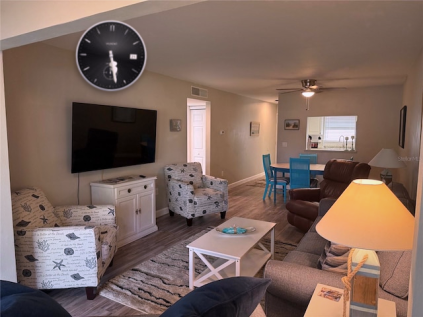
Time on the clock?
5:28
